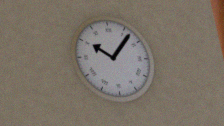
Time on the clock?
10:07
